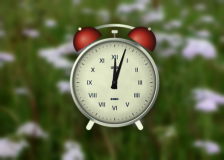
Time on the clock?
12:03
